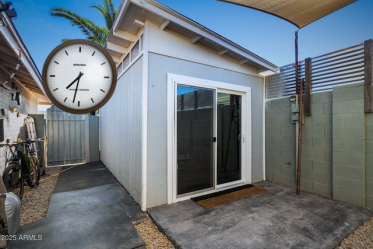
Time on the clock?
7:32
